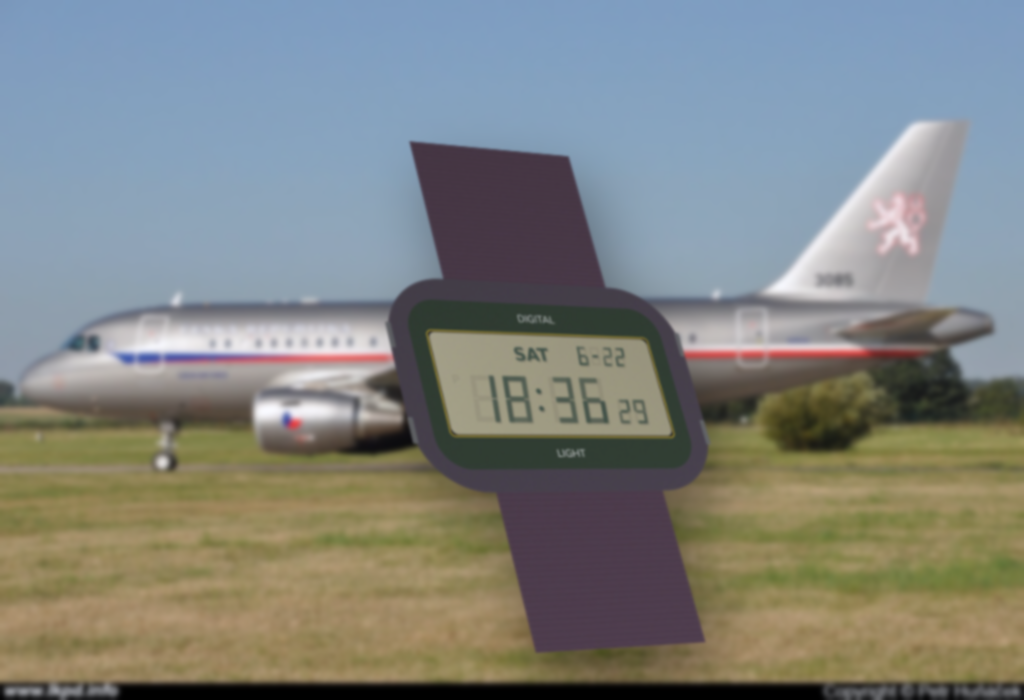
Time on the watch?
18:36:29
